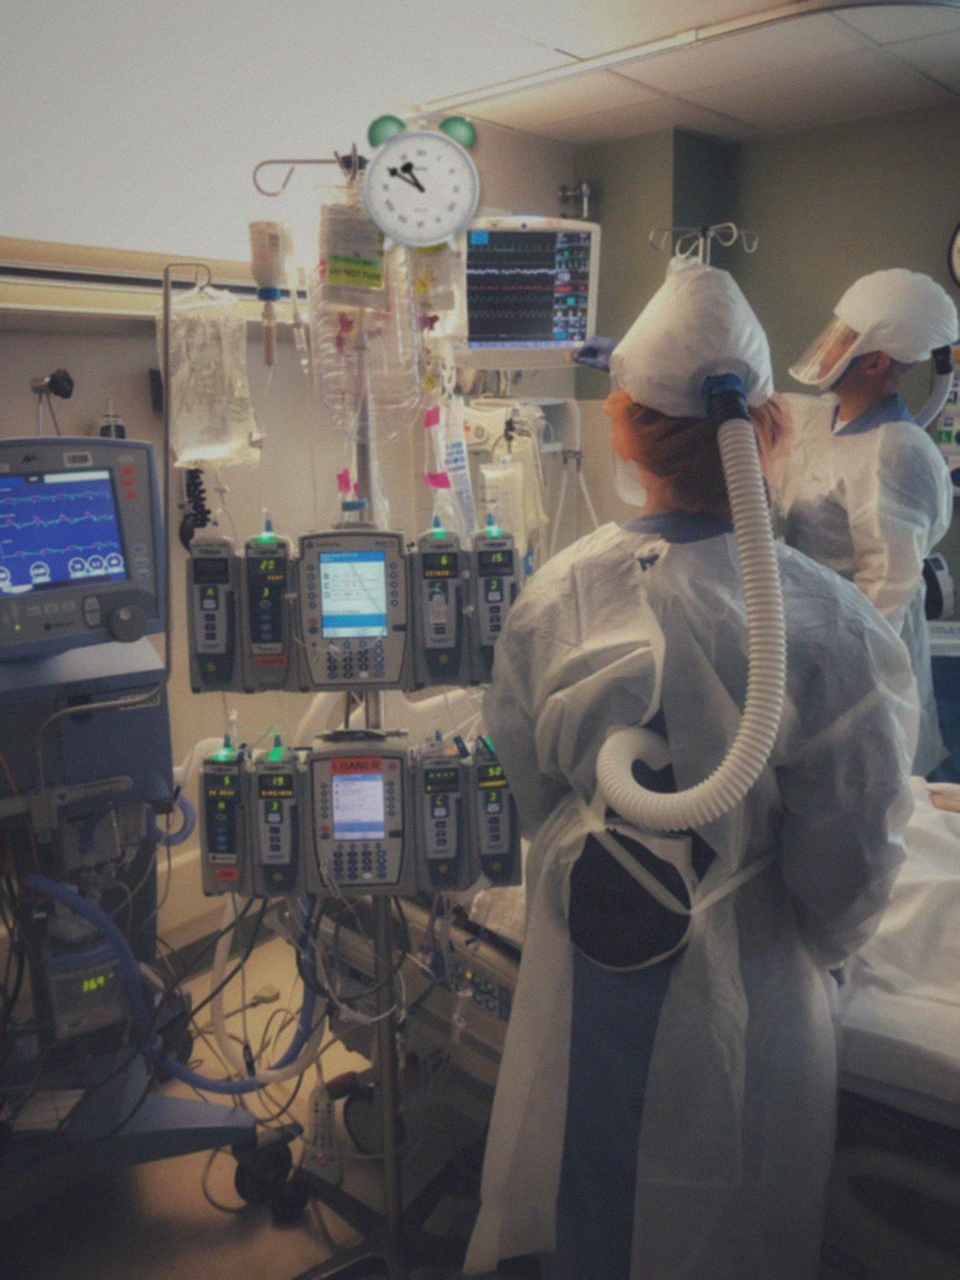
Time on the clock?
10:50
